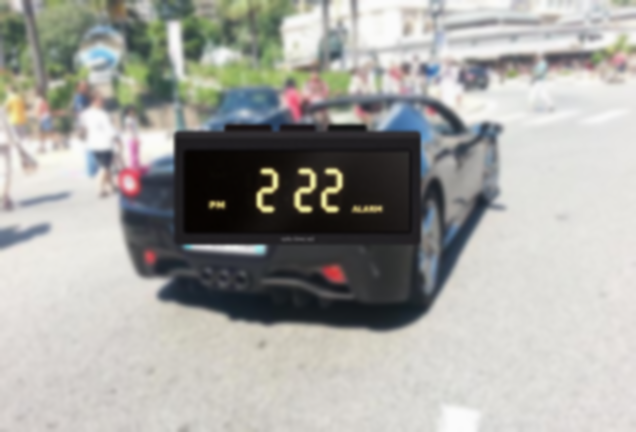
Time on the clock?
2:22
